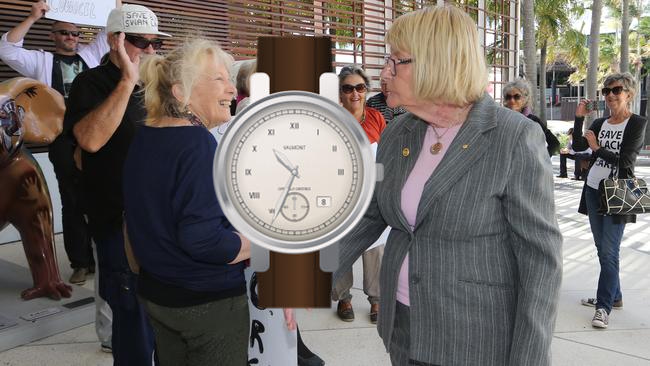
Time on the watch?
10:34
